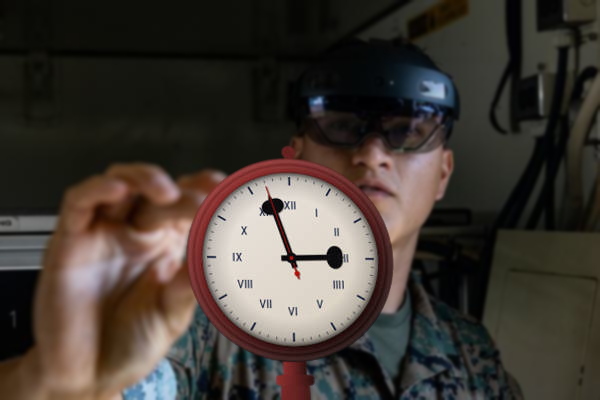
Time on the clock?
2:56:57
